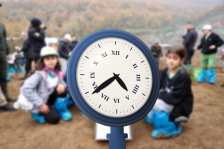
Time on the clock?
4:39
